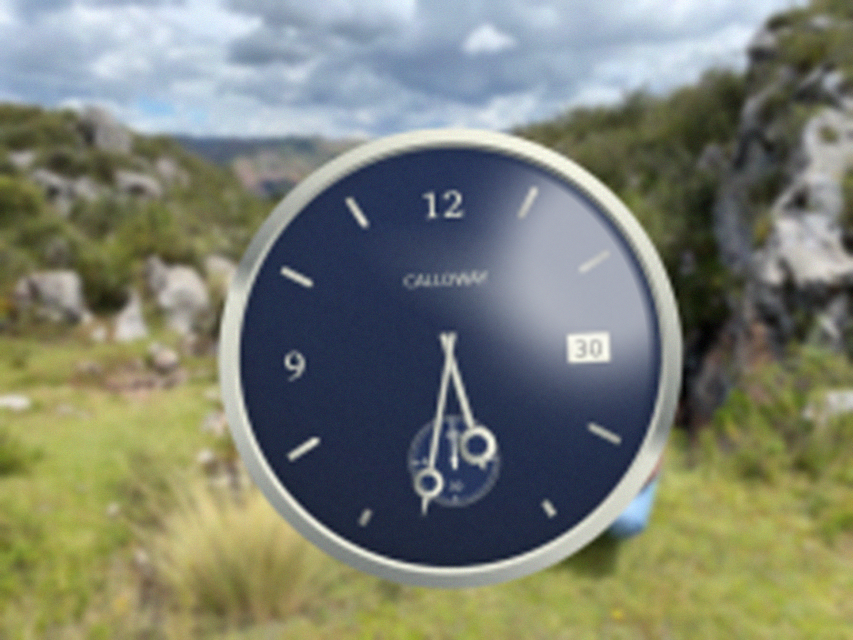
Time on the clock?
5:32
